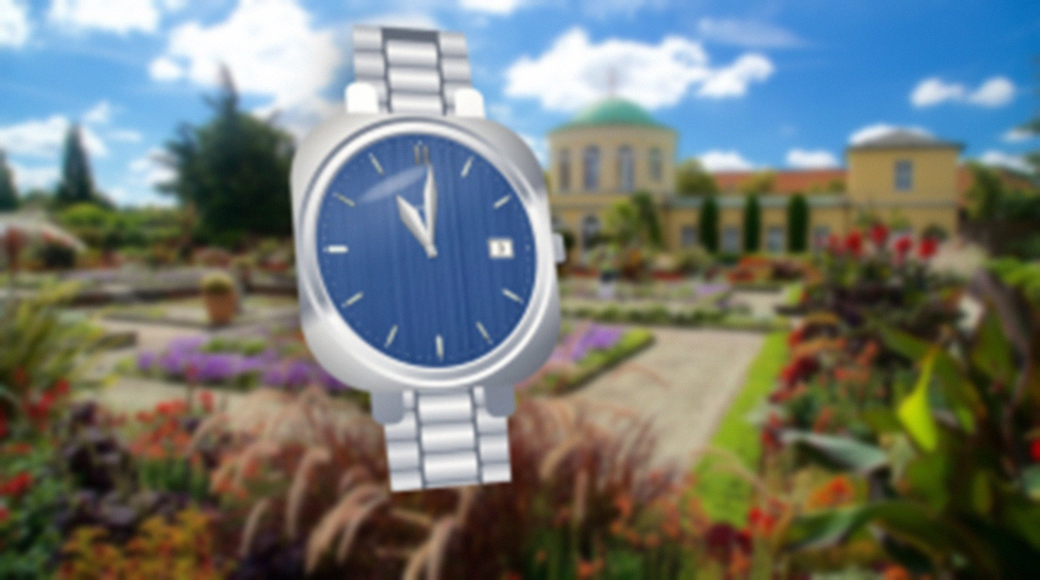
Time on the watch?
11:01
